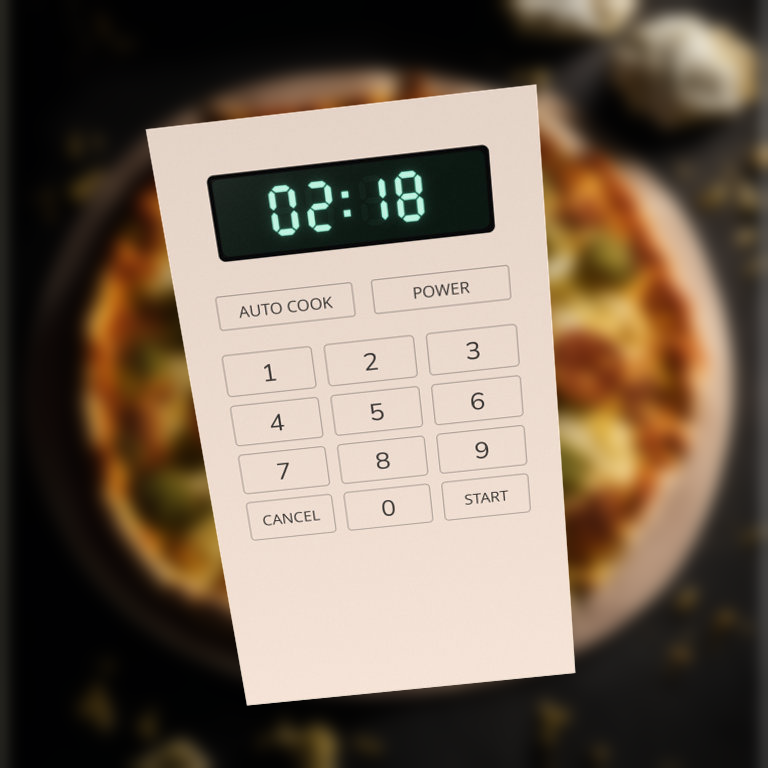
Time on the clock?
2:18
